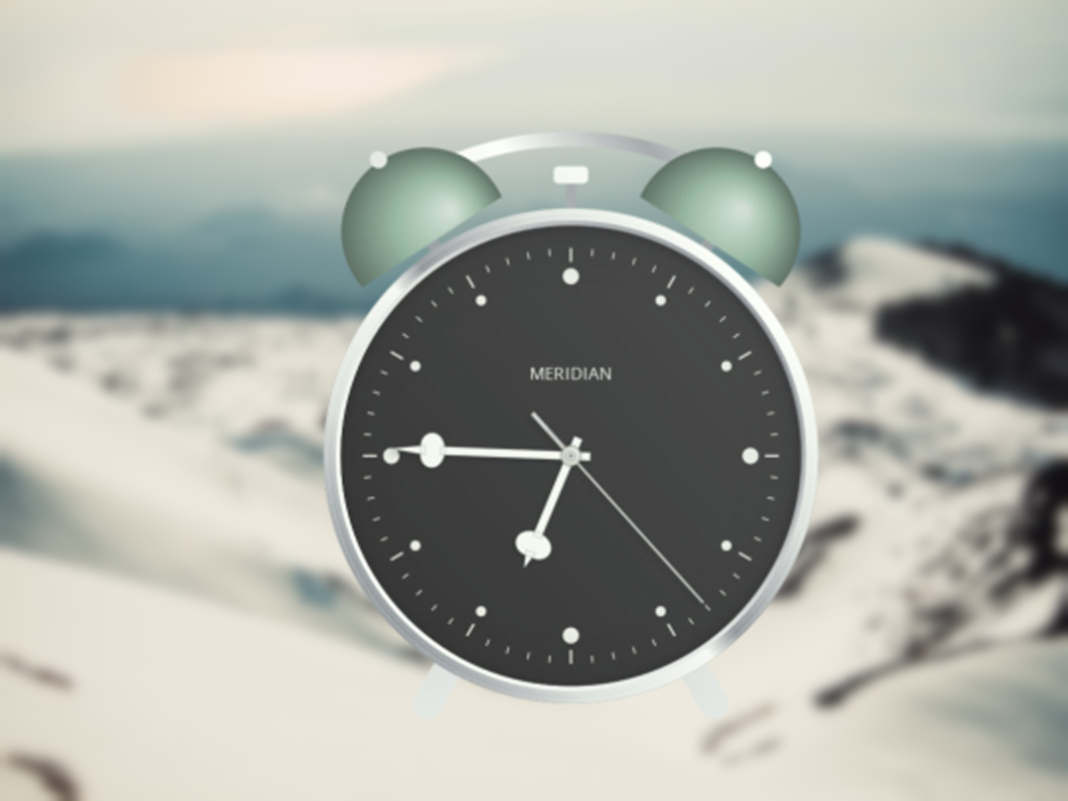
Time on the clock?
6:45:23
